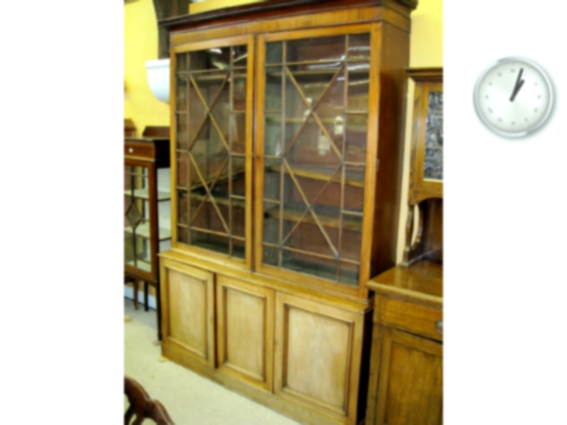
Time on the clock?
1:03
